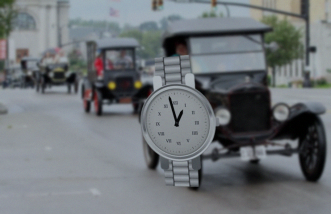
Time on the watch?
12:58
